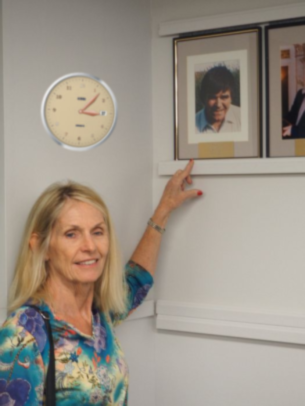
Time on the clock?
3:07
